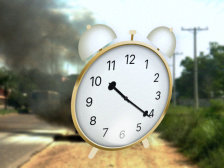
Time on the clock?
10:21
